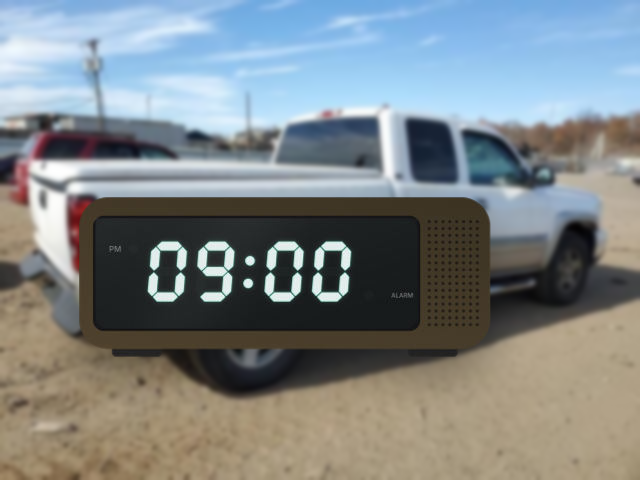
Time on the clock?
9:00
